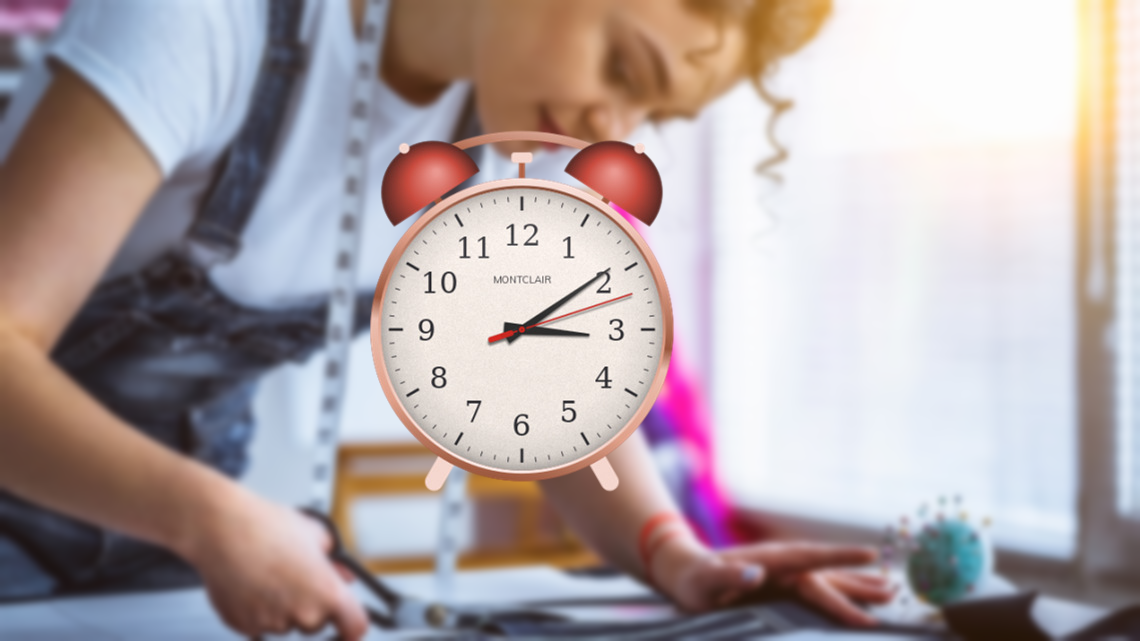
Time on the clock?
3:09:12
